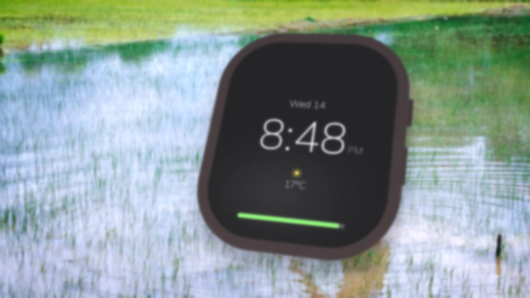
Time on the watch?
8:48
